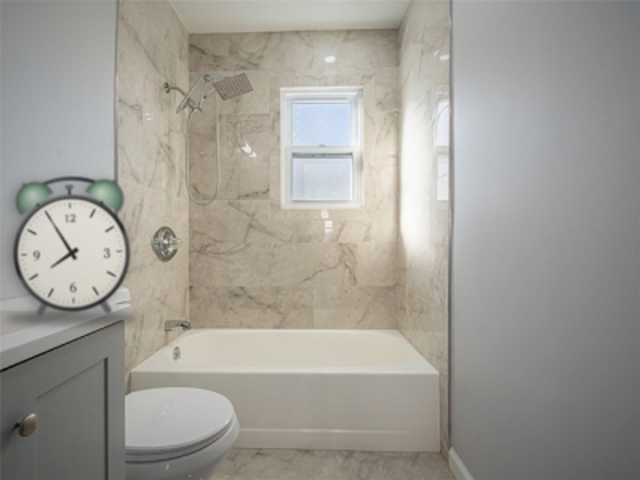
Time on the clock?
7:55
